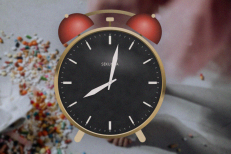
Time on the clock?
8:02
